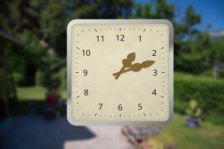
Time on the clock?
1:12
